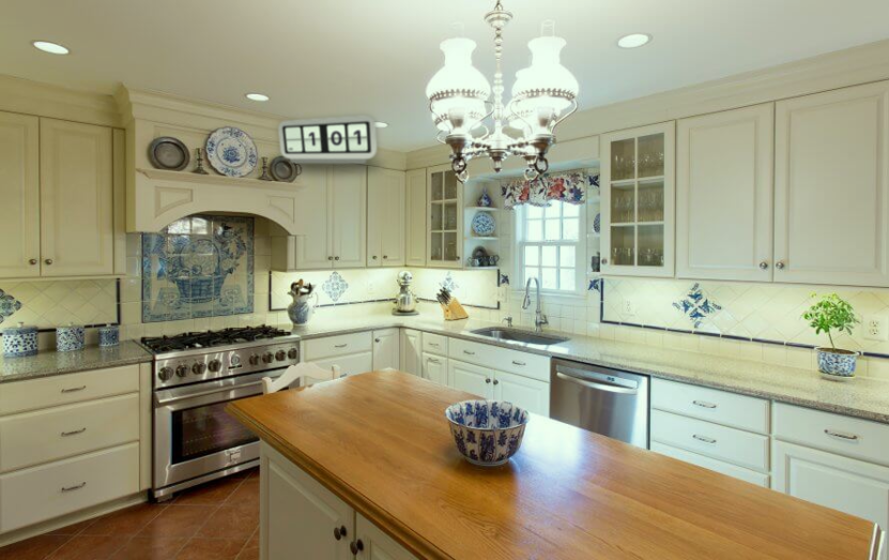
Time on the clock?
1:01
